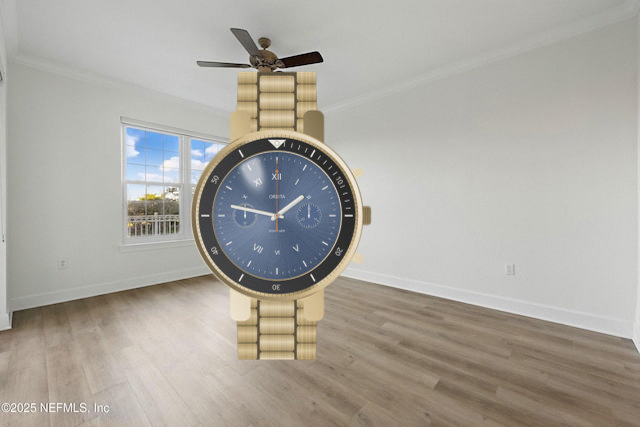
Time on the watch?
1:47
